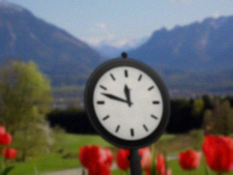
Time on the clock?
11:48
